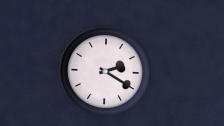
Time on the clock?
2:20
